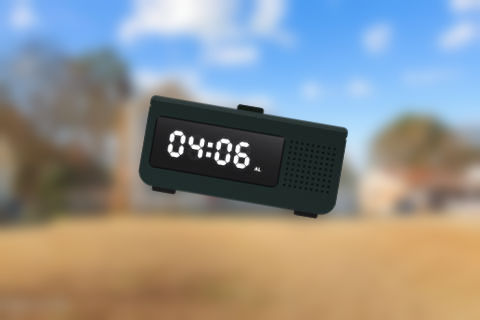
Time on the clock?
4:06
